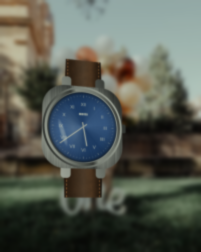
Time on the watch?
5:39
